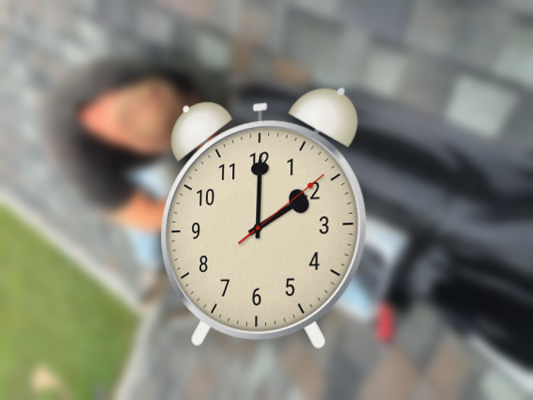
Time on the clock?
2:00:09
